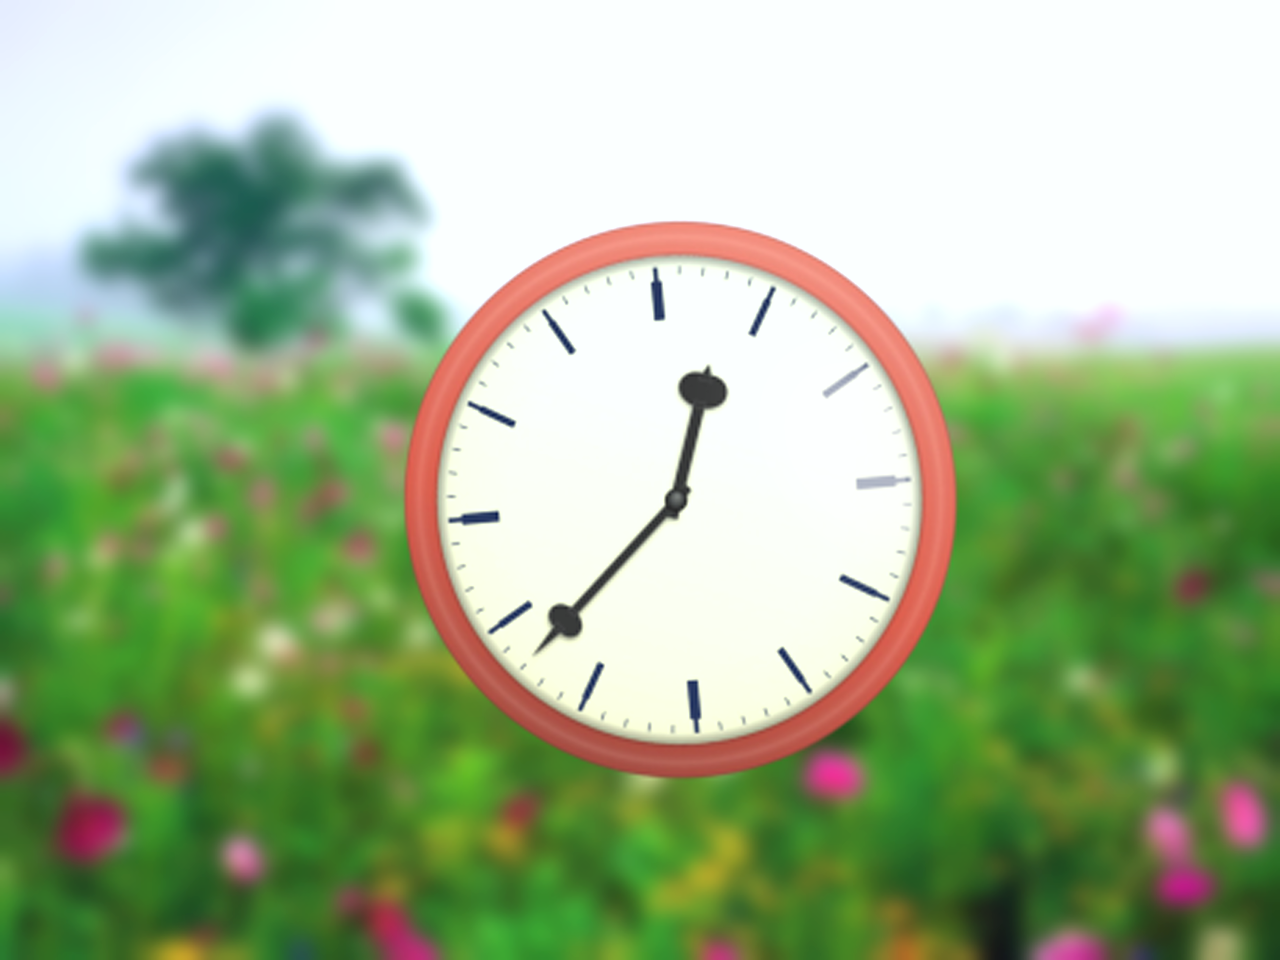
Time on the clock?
12:38
